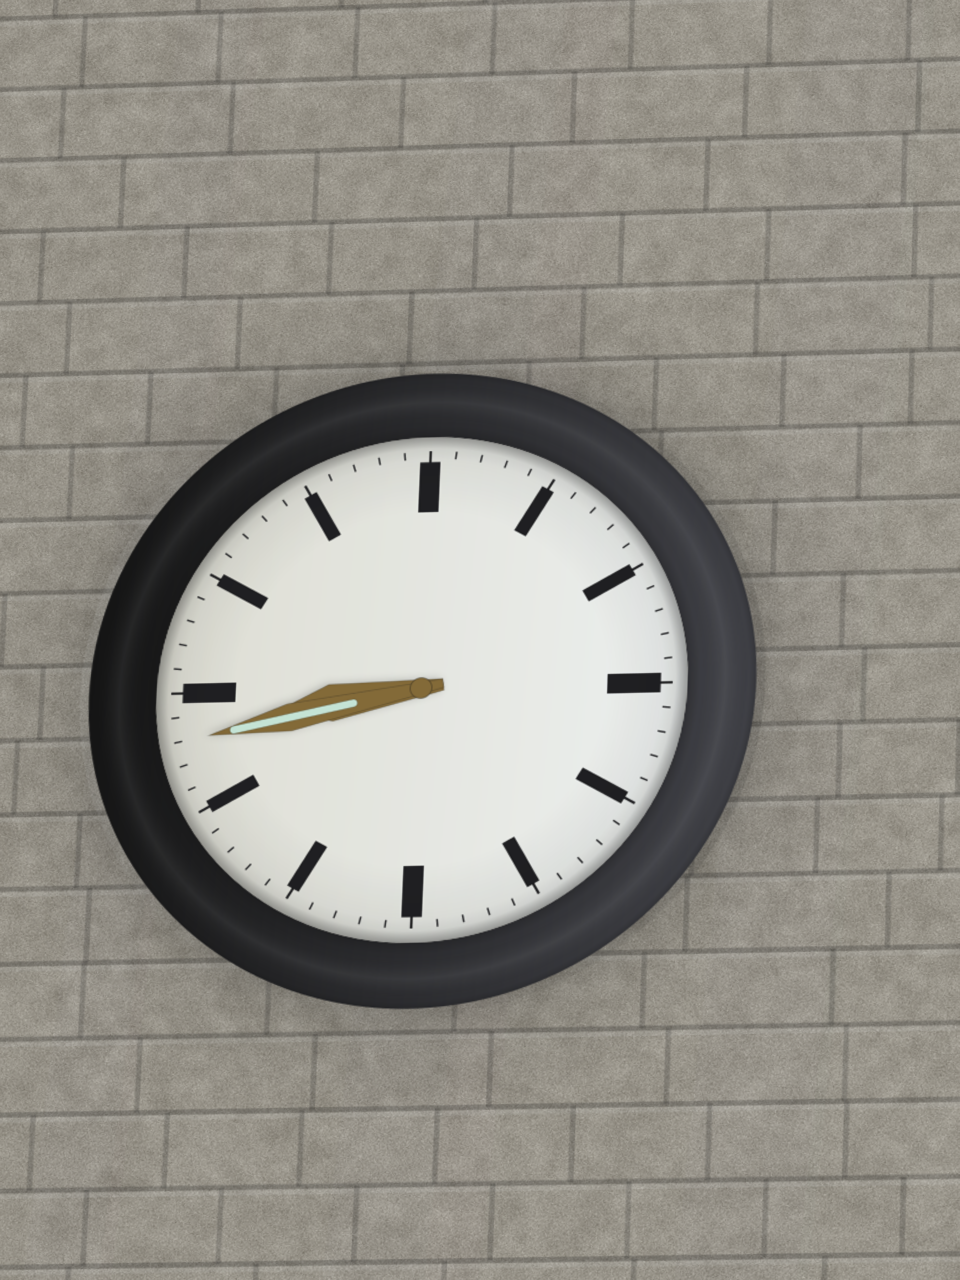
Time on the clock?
8:43
